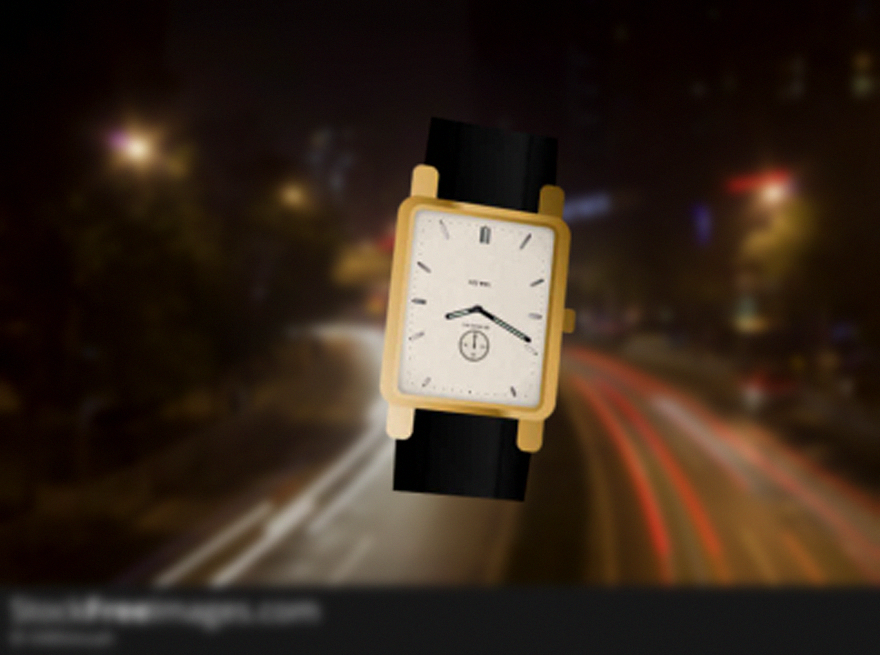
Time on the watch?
8:19
